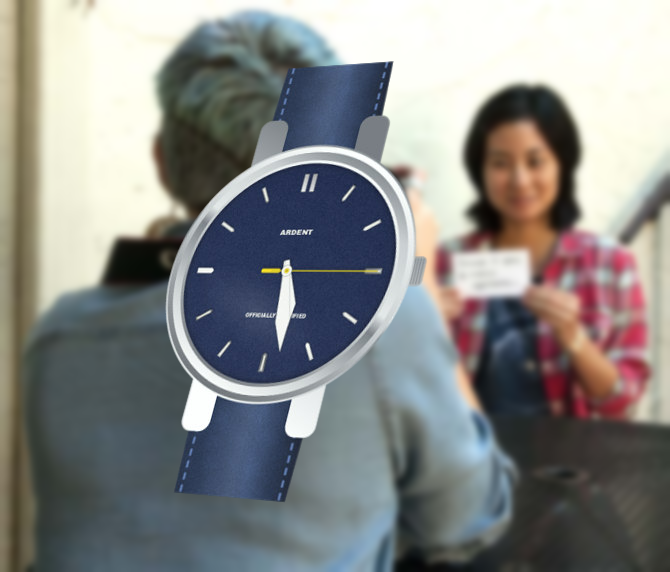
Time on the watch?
5:28:15
